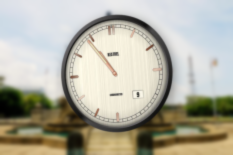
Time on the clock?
10:54
